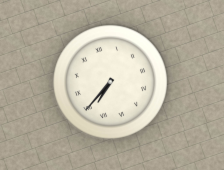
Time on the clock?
7:40
